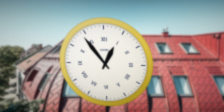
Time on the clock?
12:54
